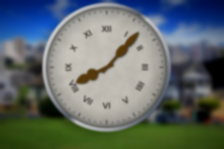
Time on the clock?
8:07
